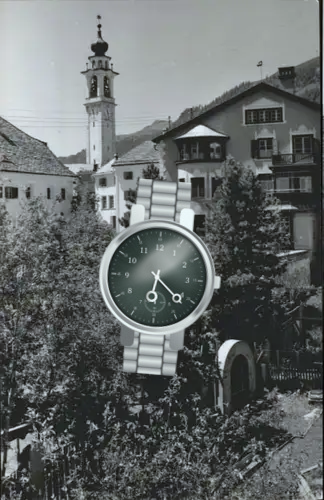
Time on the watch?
6:22
